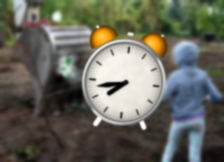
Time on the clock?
7:43
